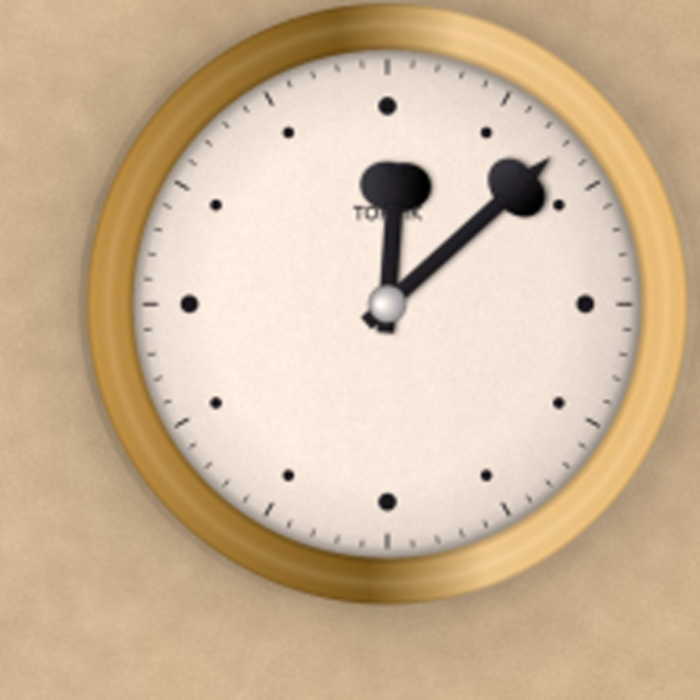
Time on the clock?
12:08
